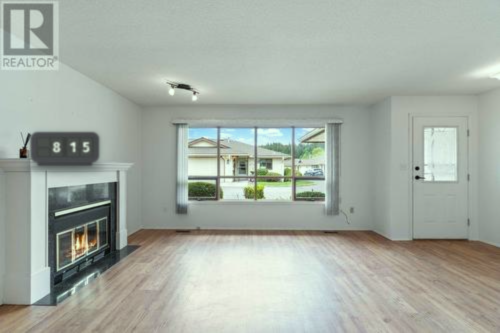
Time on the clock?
8:15
